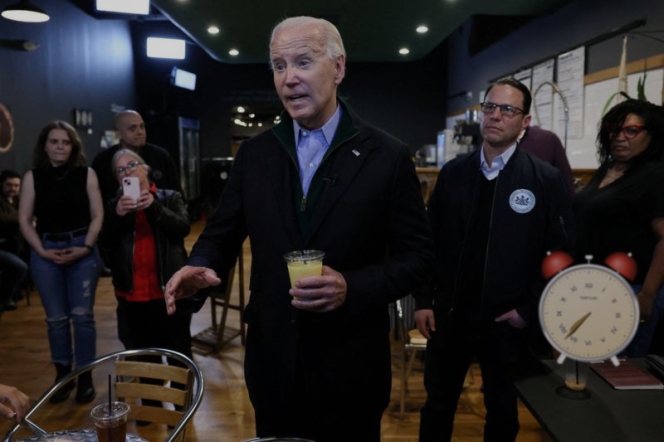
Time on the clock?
7:37
